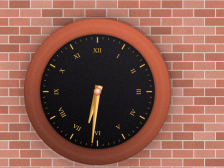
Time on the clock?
6:31
